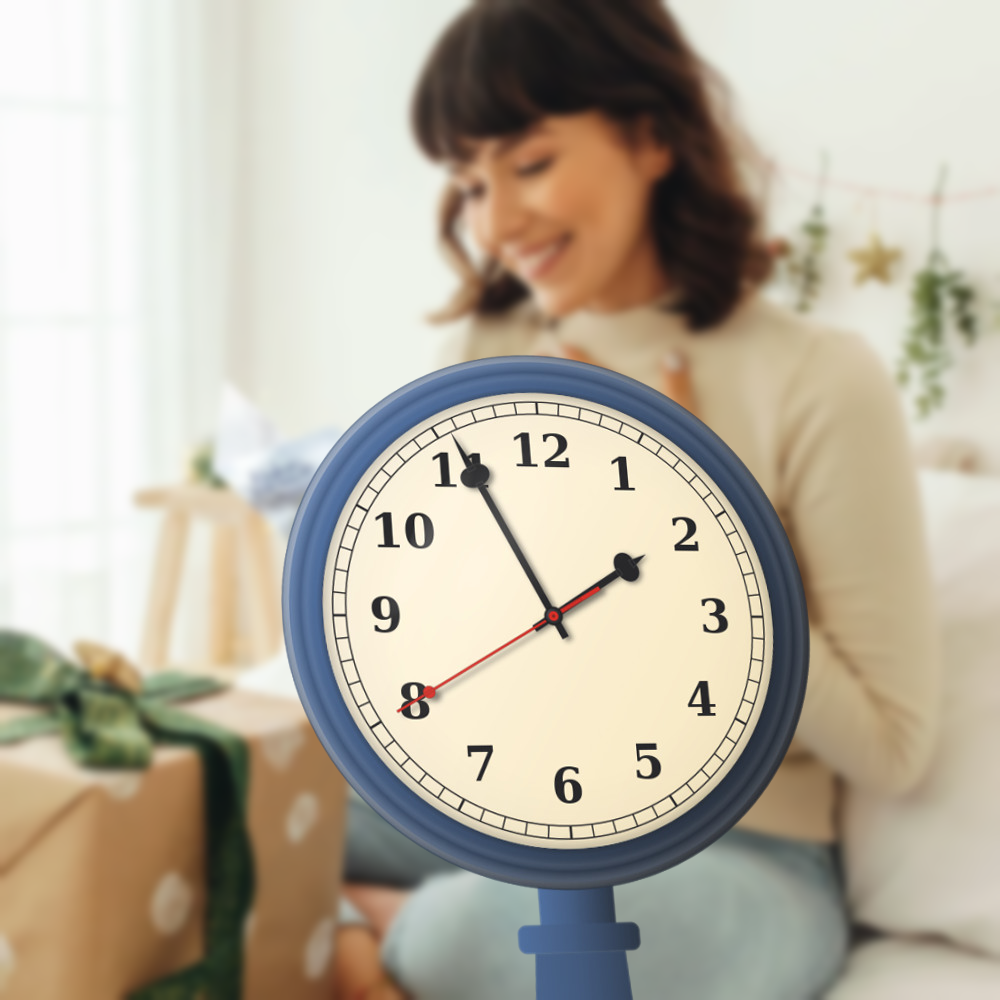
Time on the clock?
1:55:40
